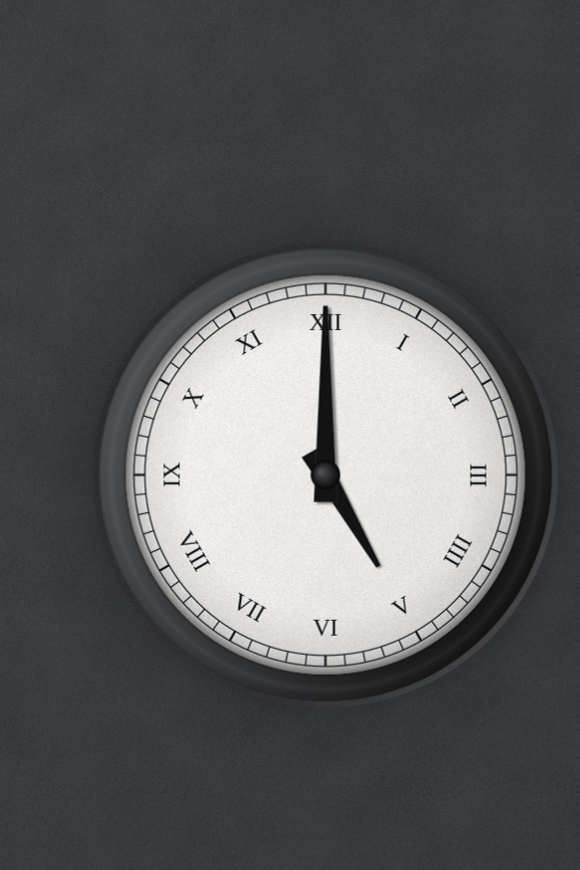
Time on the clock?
5:00
